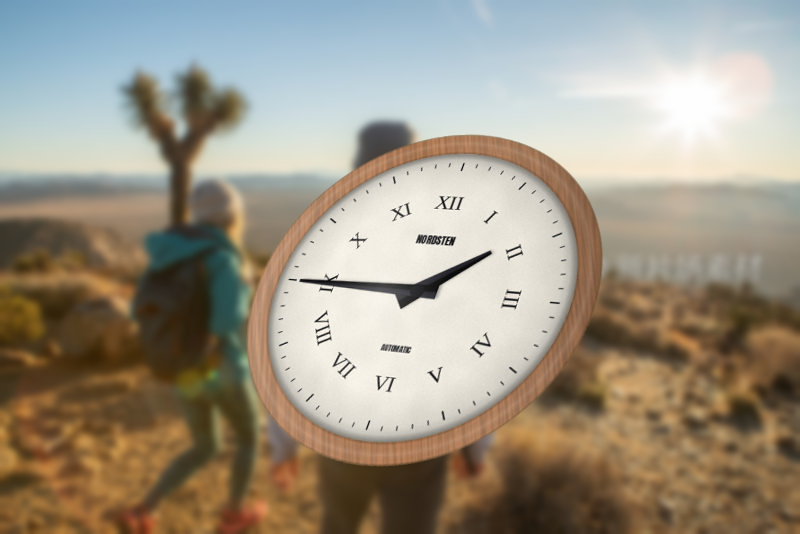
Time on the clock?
1:45
